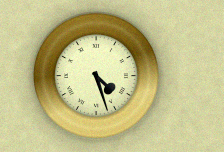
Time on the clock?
4:27
